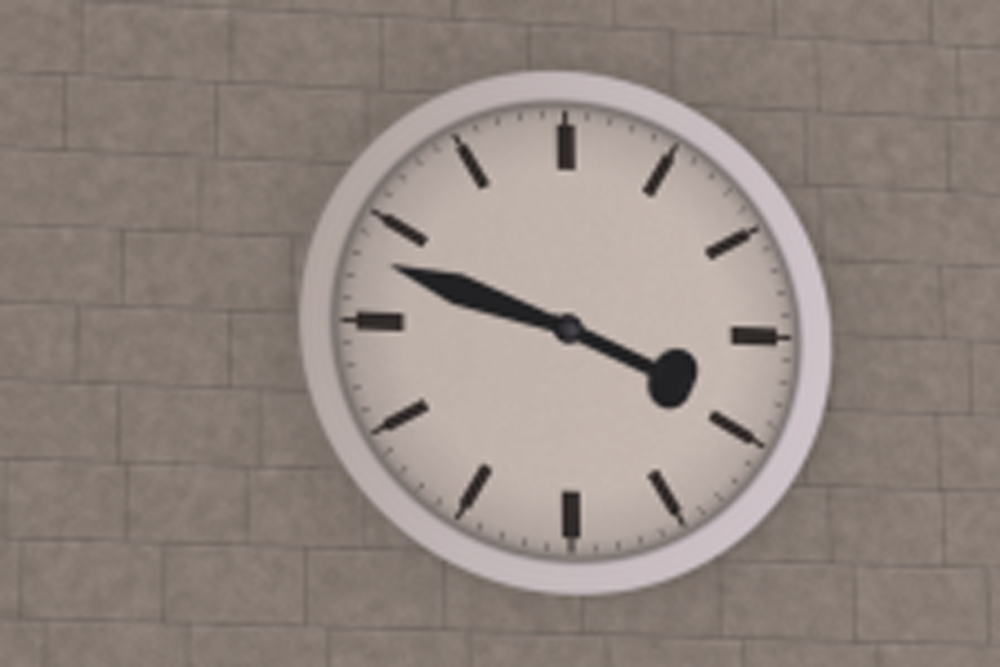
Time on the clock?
3:48
